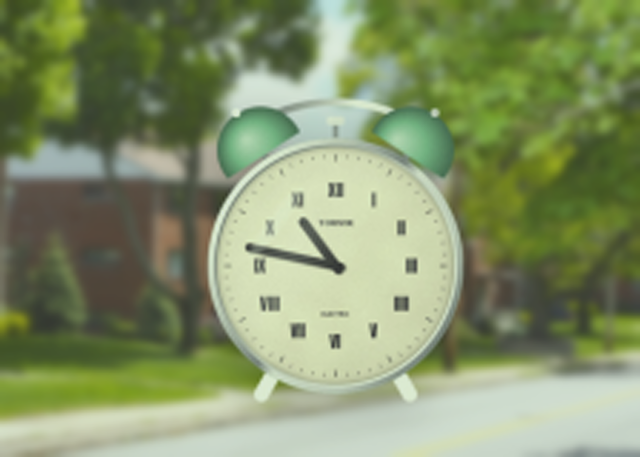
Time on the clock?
10:47
